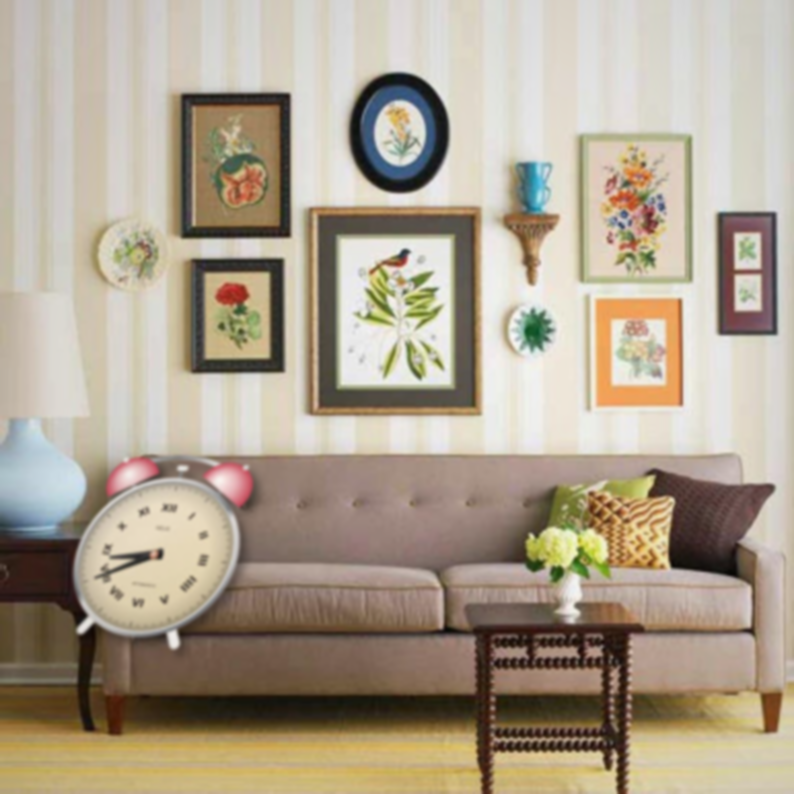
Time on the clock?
8:40
